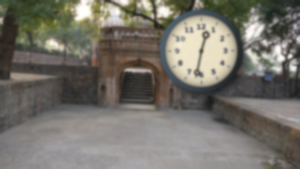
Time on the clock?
12:32
